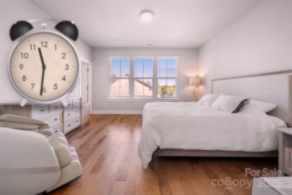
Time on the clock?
11:31
